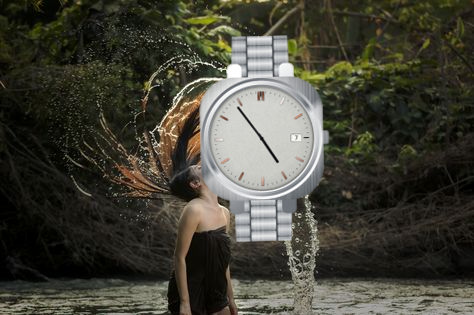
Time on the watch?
4:54
